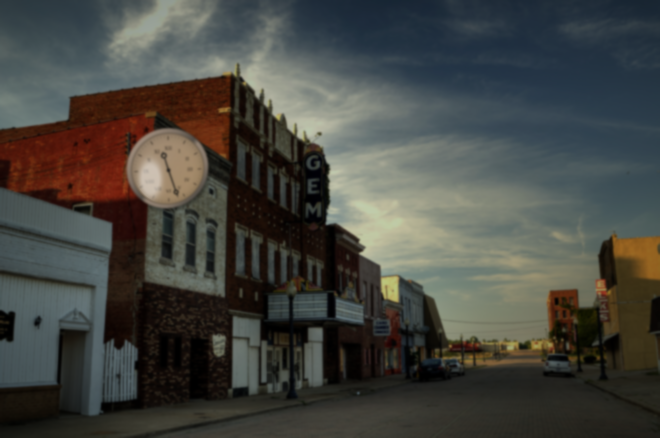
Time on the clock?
11:27
